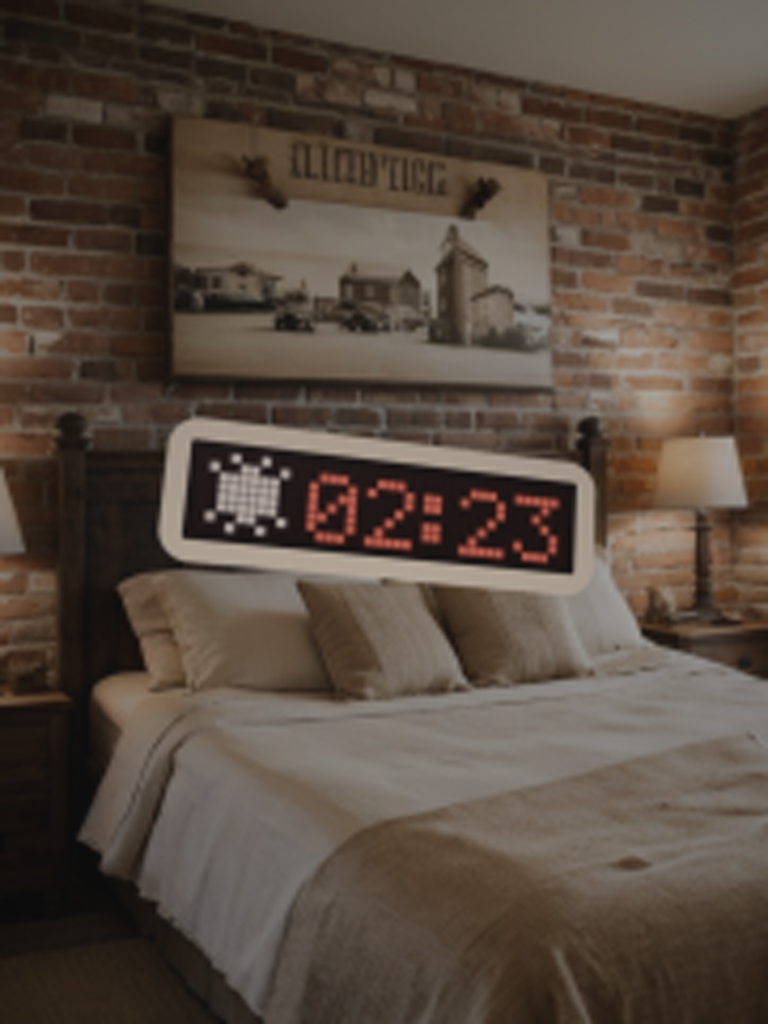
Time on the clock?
2:23
